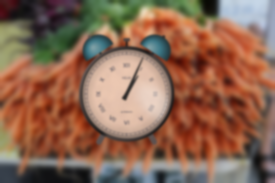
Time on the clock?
1:04
